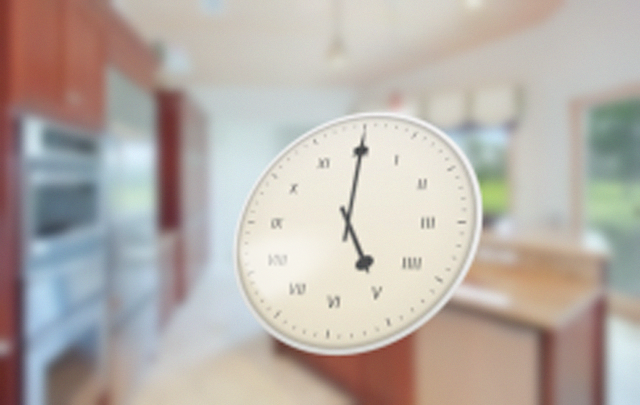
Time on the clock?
5:00
